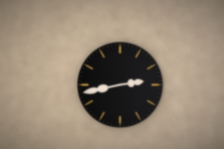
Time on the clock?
2:43
